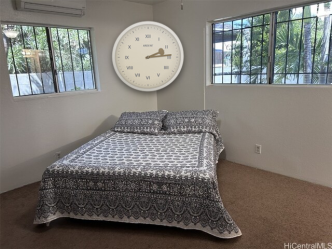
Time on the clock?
2:14
